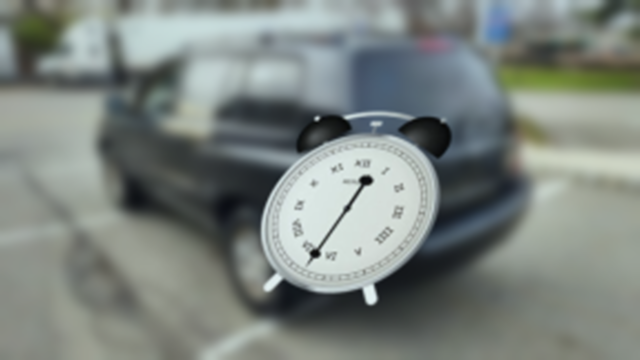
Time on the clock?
12:33
